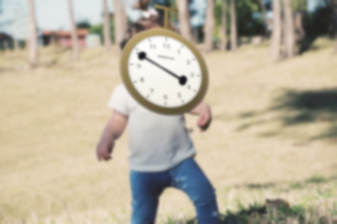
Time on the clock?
3:49
